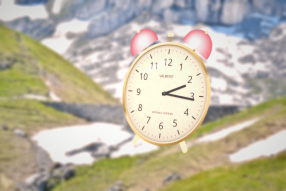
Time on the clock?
2:16
